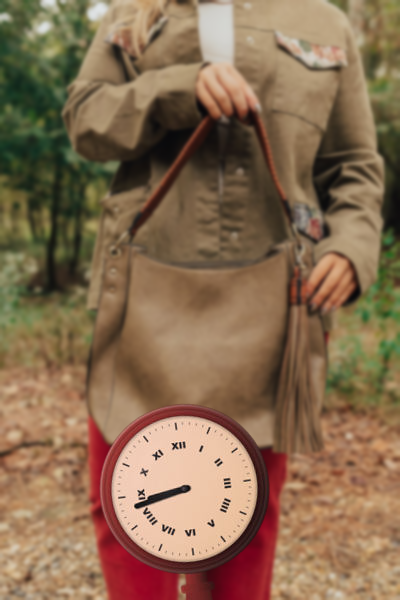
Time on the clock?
8:43
